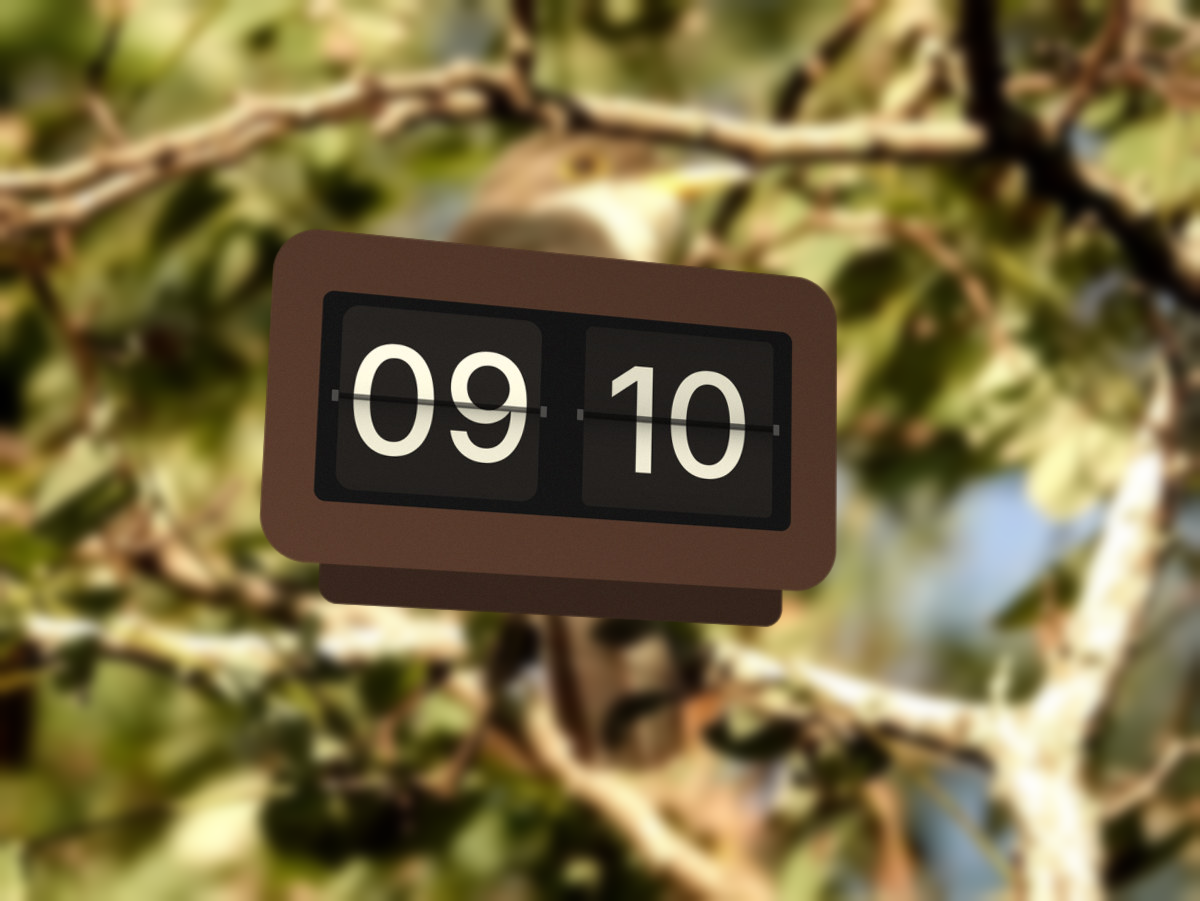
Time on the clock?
9:10
